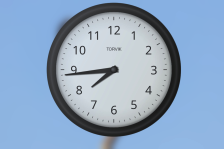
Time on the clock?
7:44
